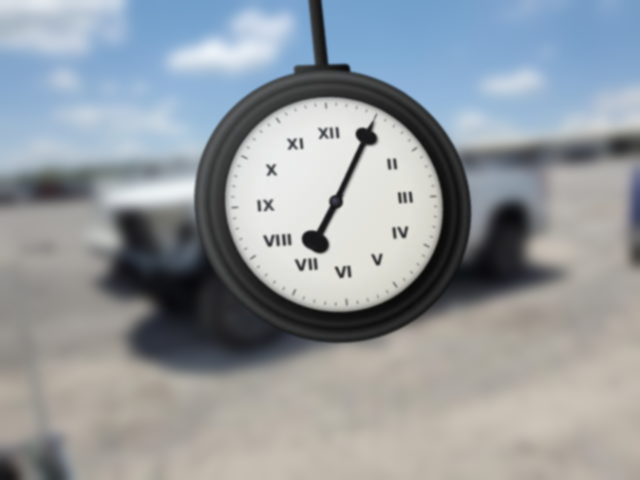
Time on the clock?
7:05
